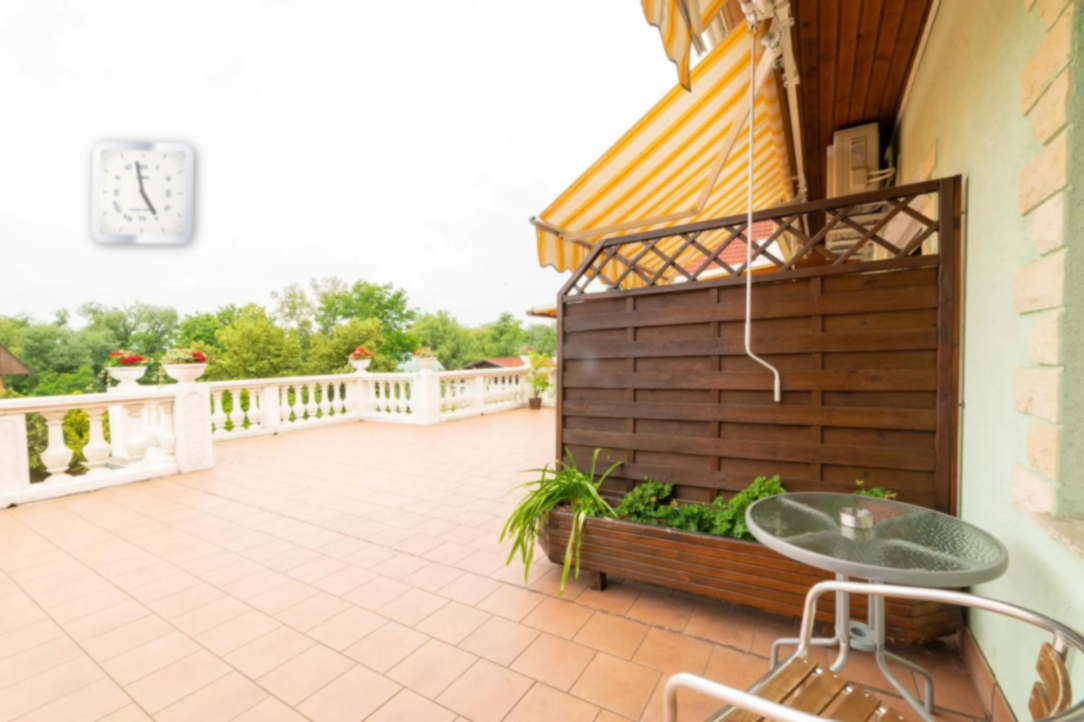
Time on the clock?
4:58
